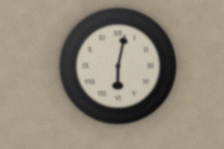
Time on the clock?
6:02
